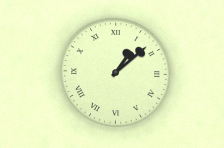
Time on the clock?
1:08
